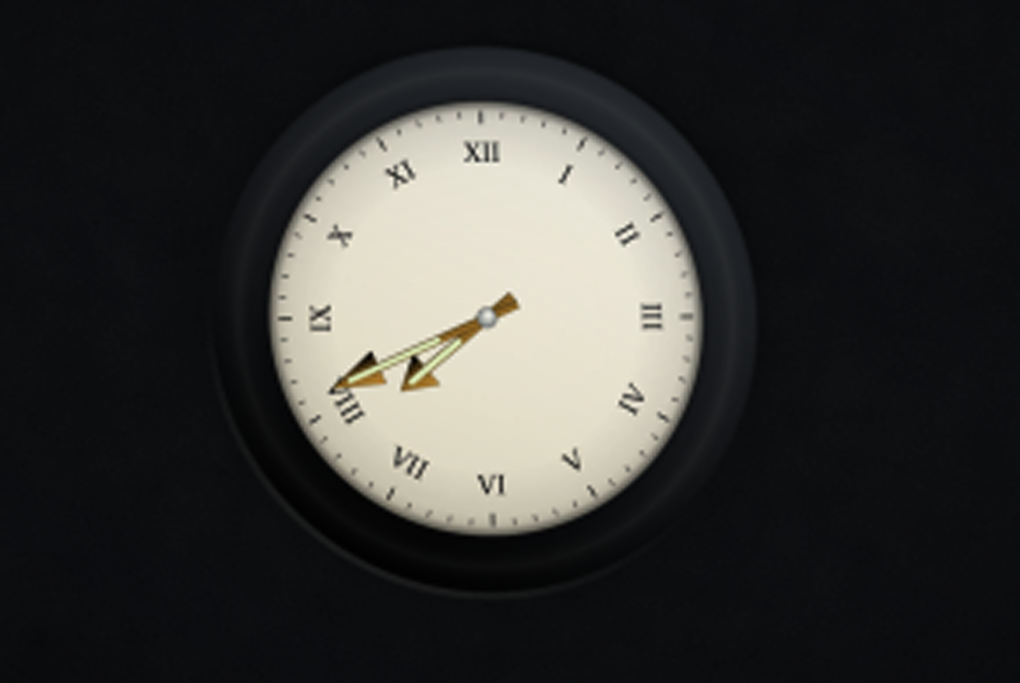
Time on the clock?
7:41
